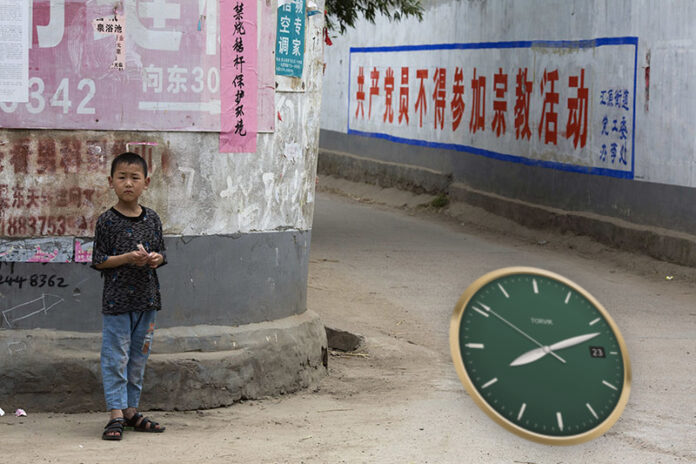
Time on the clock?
8:11:51
